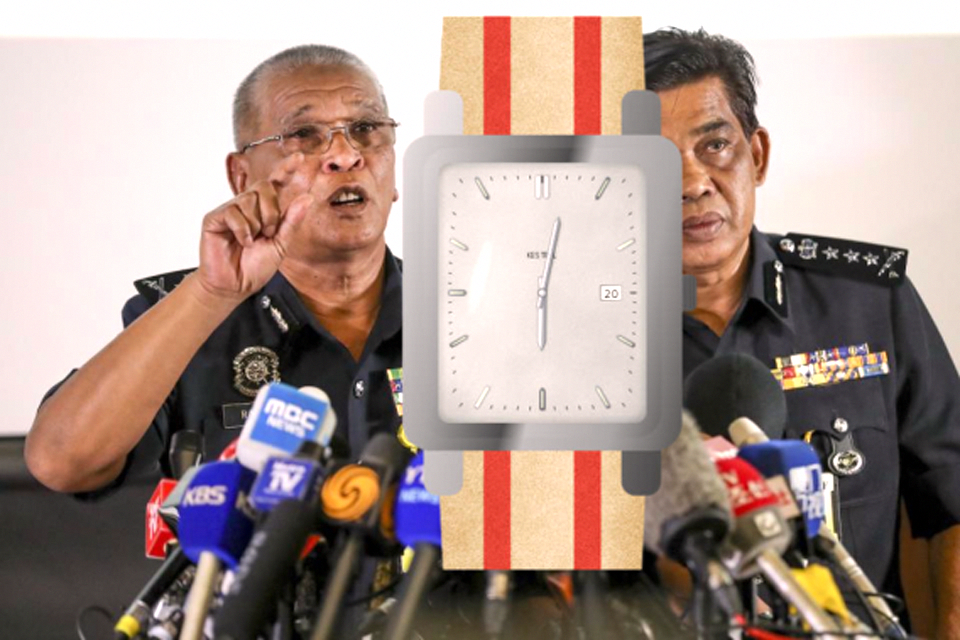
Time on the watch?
6:02
